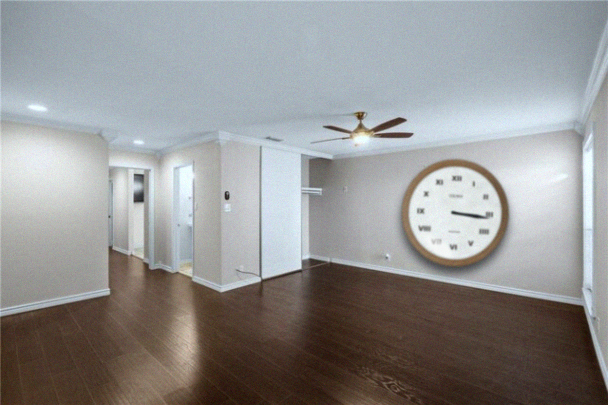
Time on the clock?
3:16
